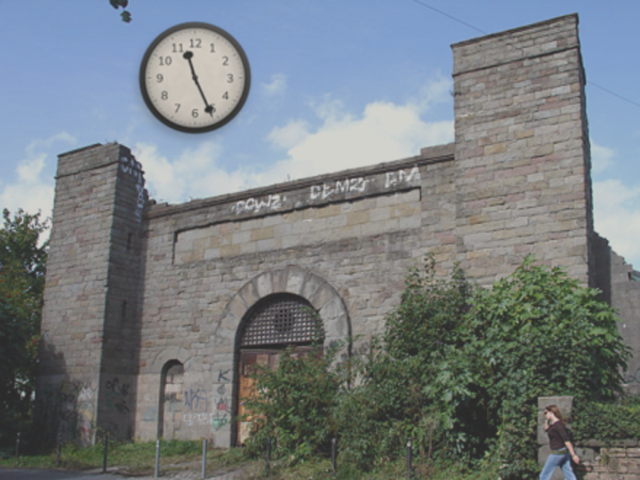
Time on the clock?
11:26
